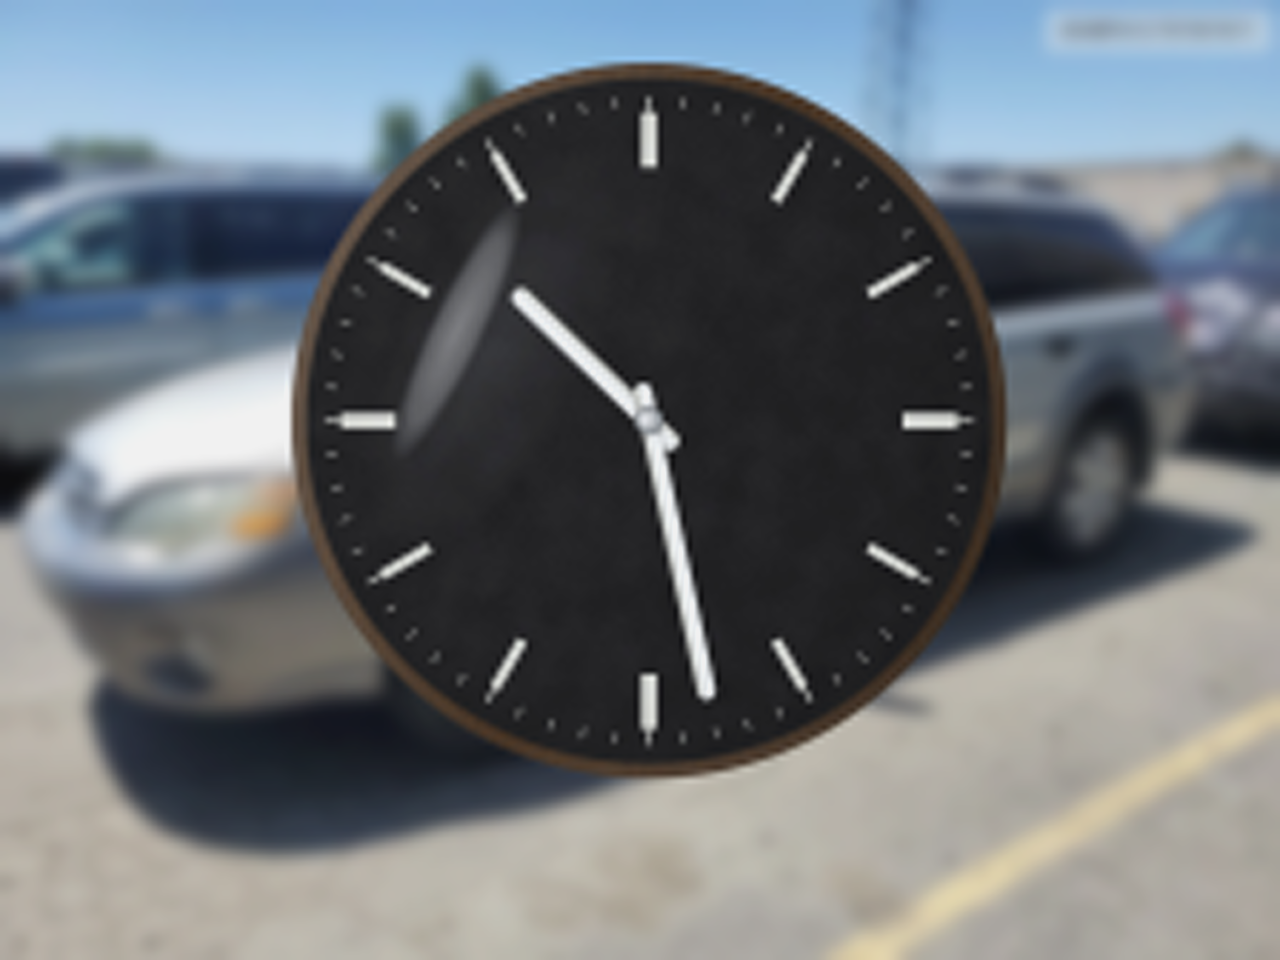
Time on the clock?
10:28
